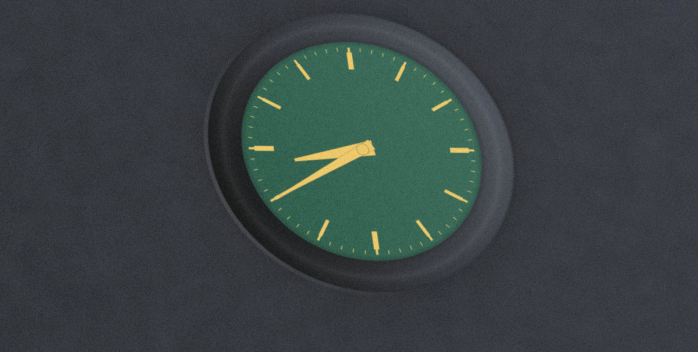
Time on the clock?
8:40
